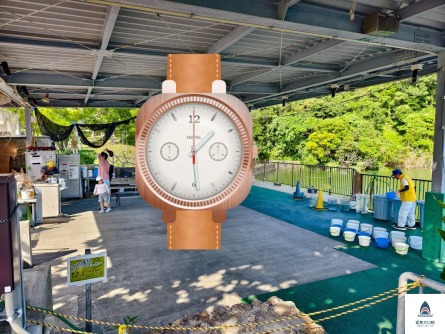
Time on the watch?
1:29
